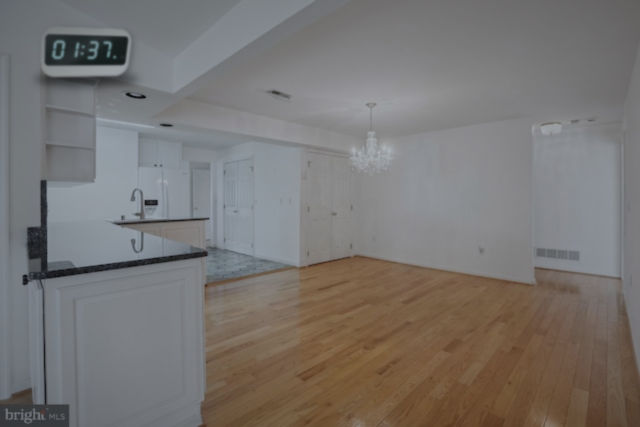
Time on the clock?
1:37
